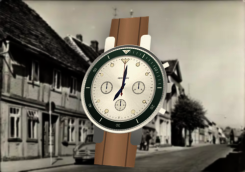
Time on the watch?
7:01
